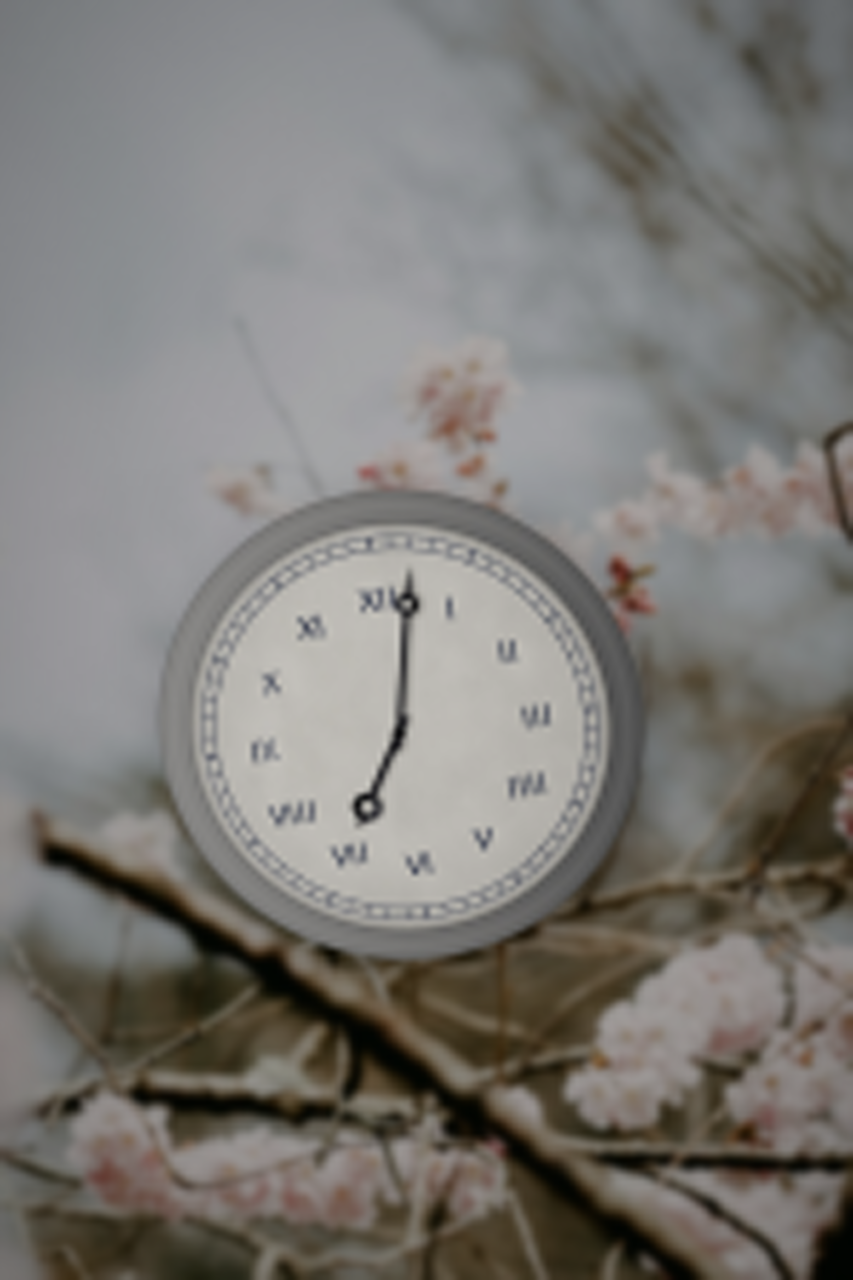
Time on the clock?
7:02
